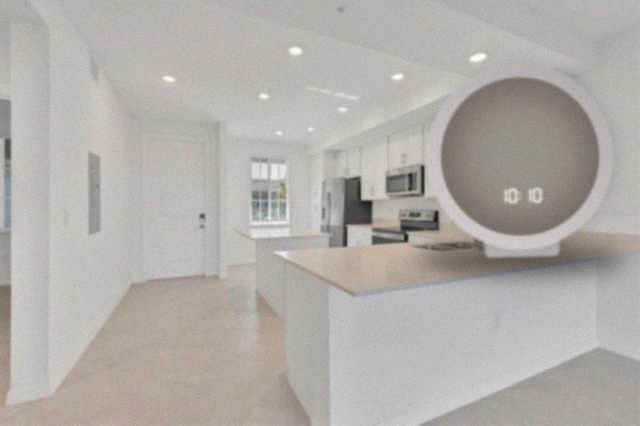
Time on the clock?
10:10
